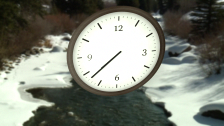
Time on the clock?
7:38
